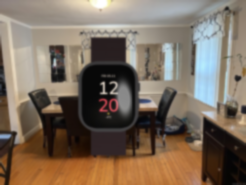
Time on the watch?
12:20
